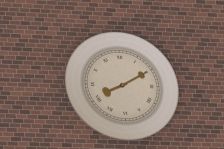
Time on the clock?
8:10
